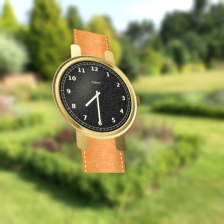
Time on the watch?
7:30
